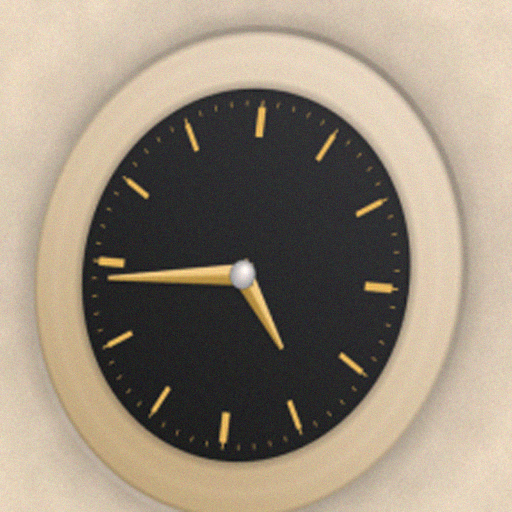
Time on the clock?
4:44
